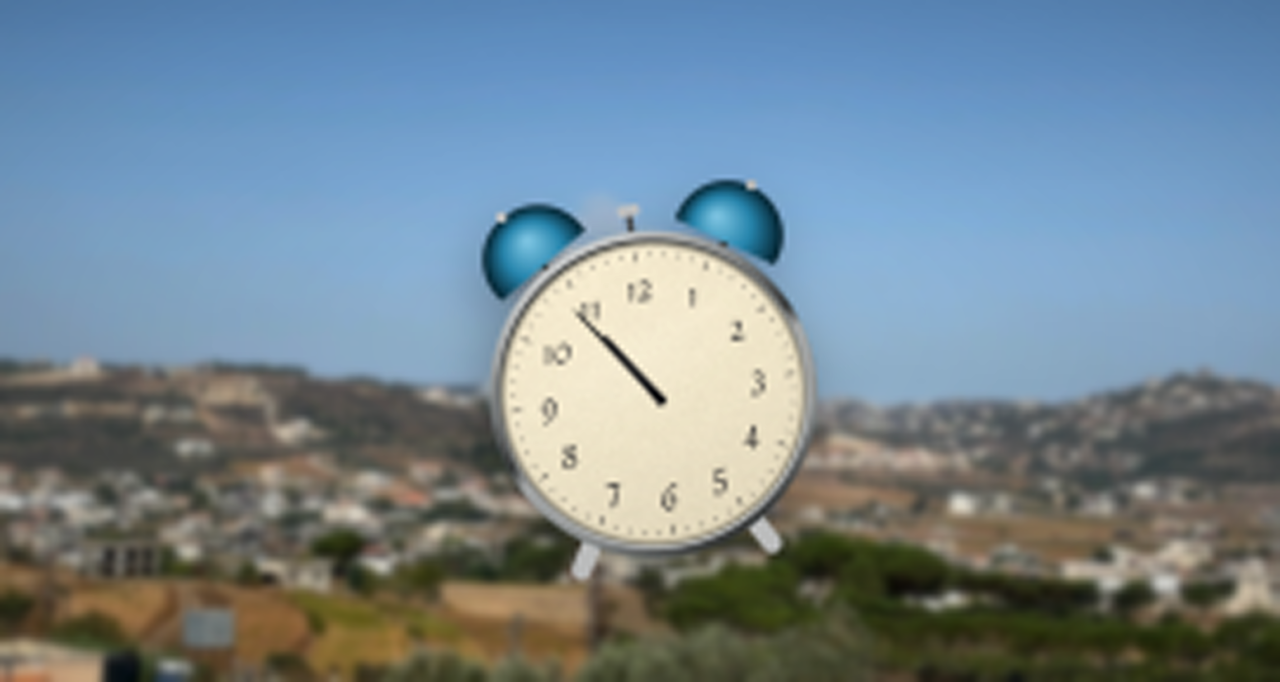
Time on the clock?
10:54
